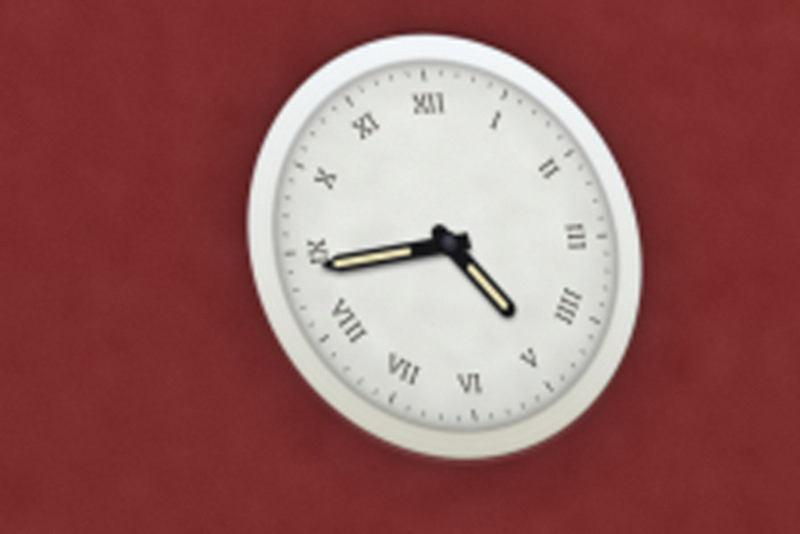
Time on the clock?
4:44
